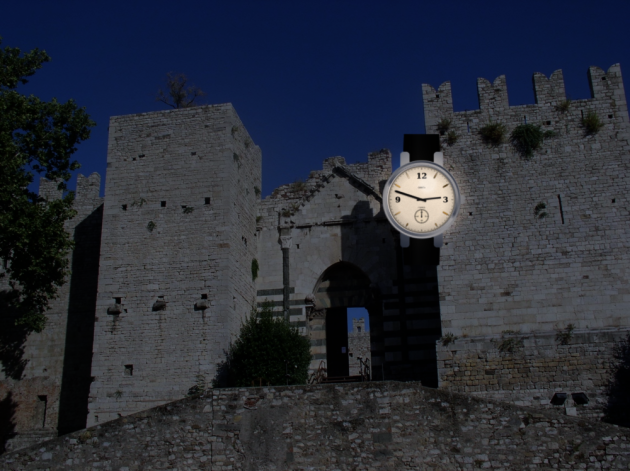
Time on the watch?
2:48
